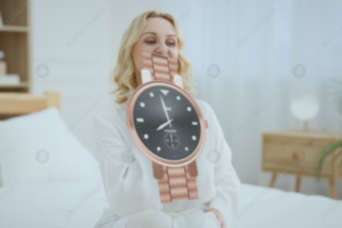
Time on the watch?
7:58
